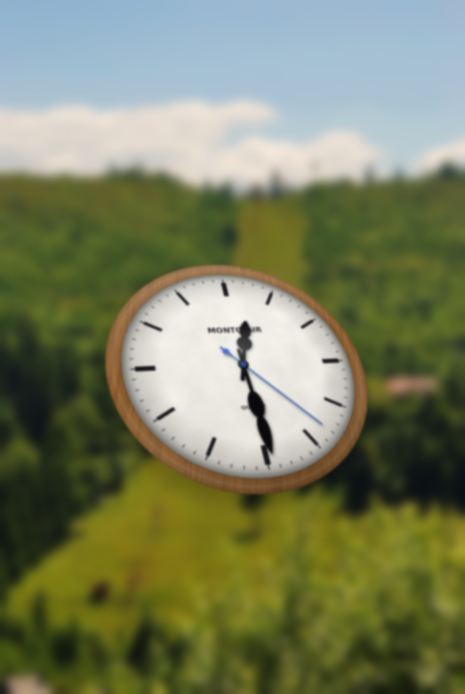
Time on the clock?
12:29:23
